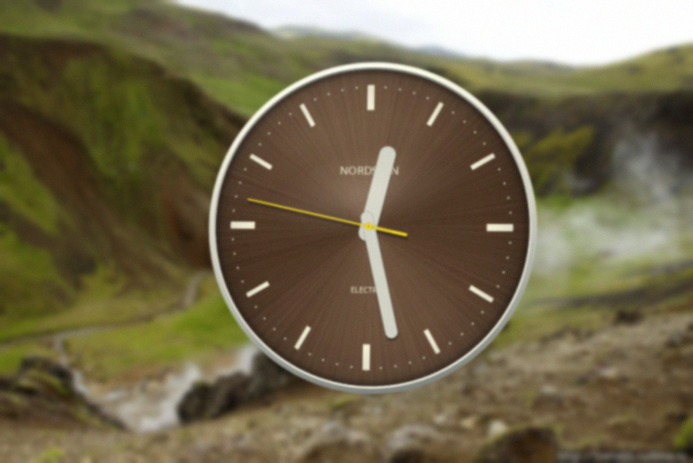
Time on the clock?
12:27:47
